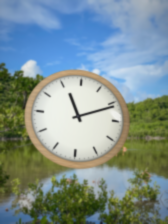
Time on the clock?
11:11
